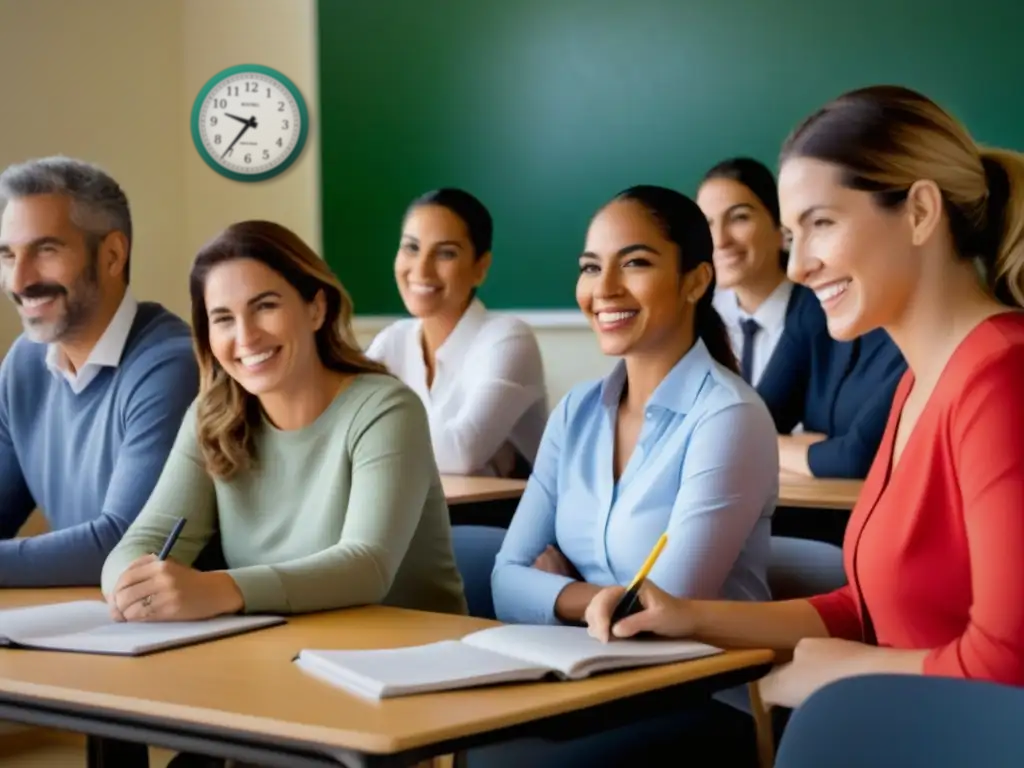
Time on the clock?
9:36
